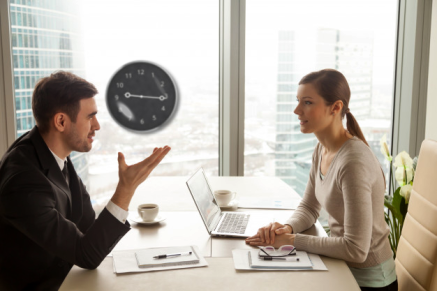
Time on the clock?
9:16
